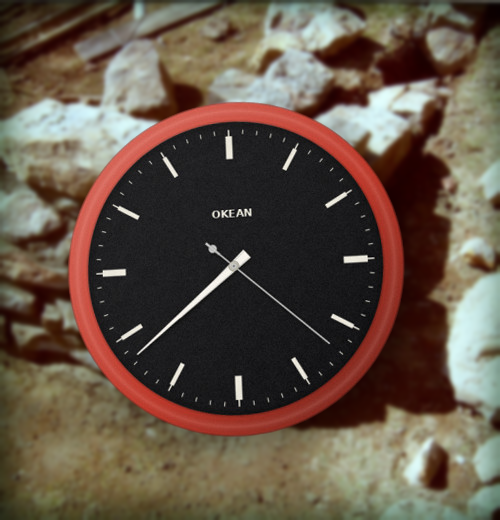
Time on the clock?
7:38:22
